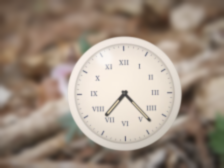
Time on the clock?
7:23
